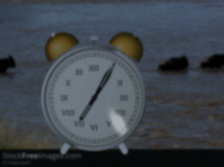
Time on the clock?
7:05
